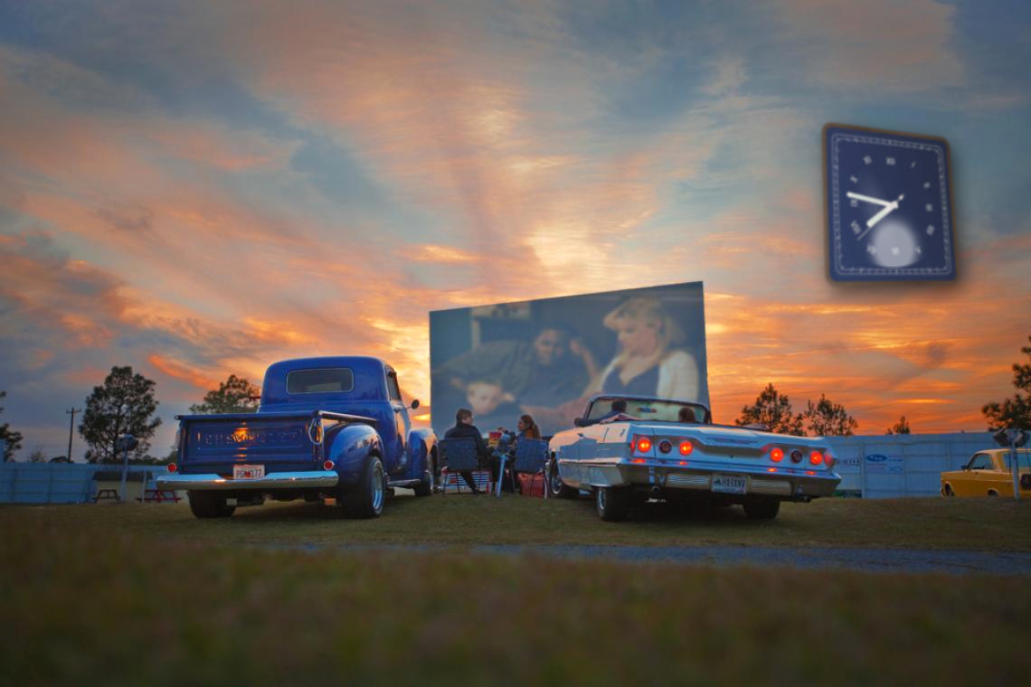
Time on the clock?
7:46:38
